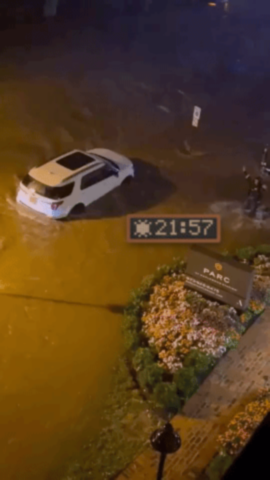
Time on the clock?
21:57
